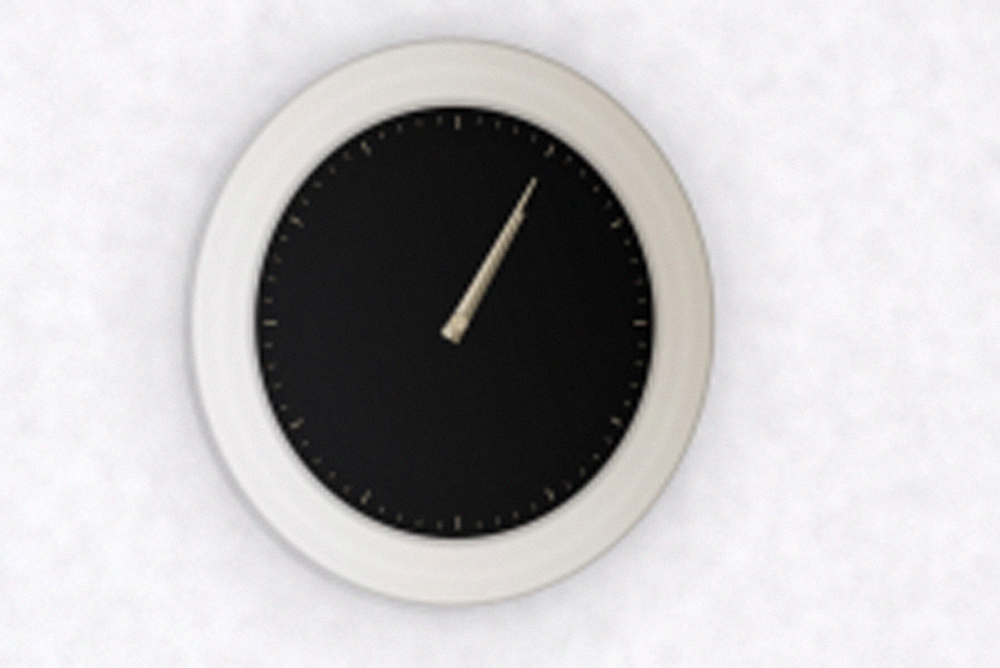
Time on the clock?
1:05
